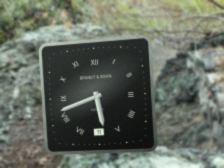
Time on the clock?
5:42
